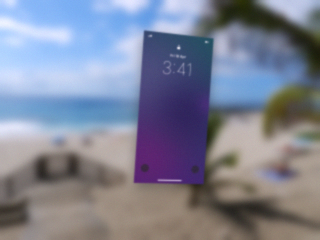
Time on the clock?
3:41
